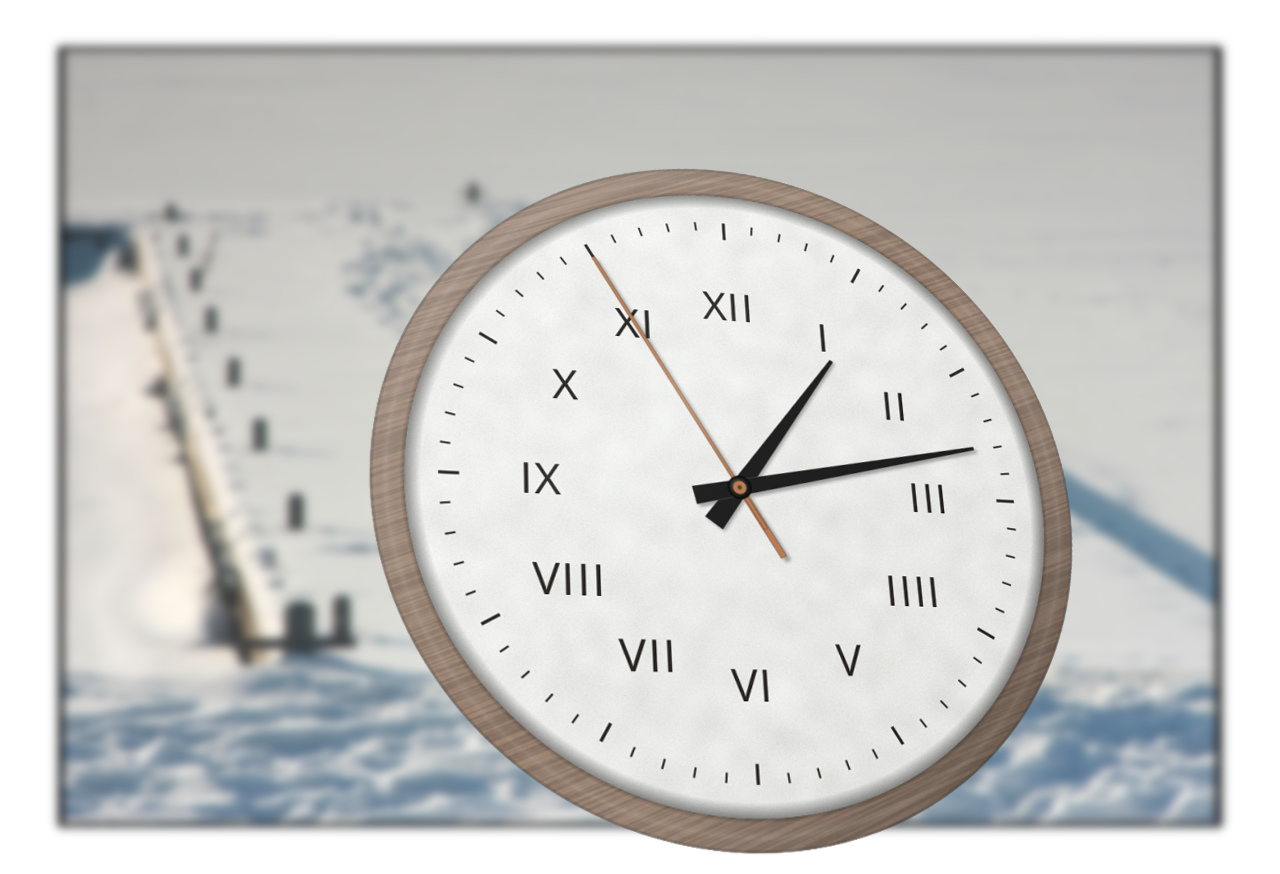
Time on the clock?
1:12:55
